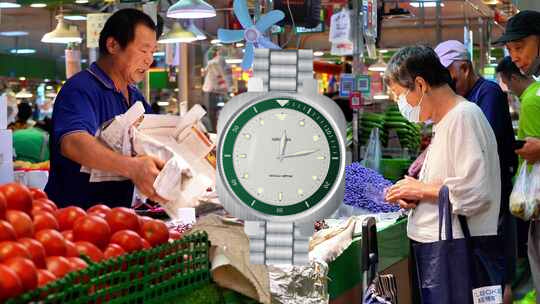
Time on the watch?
12:13
